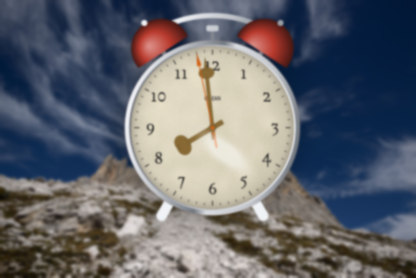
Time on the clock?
7:58:58
